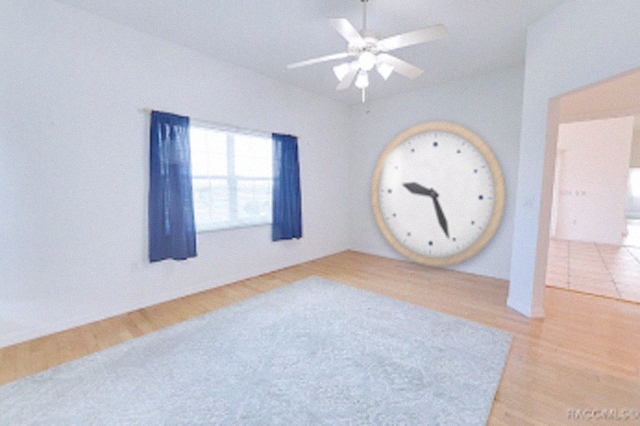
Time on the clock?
9:26
